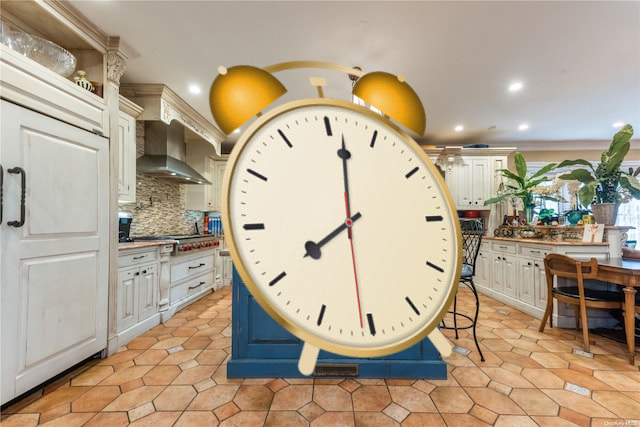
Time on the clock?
8:01:31
